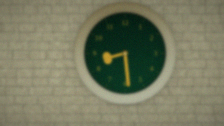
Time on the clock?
8:29
